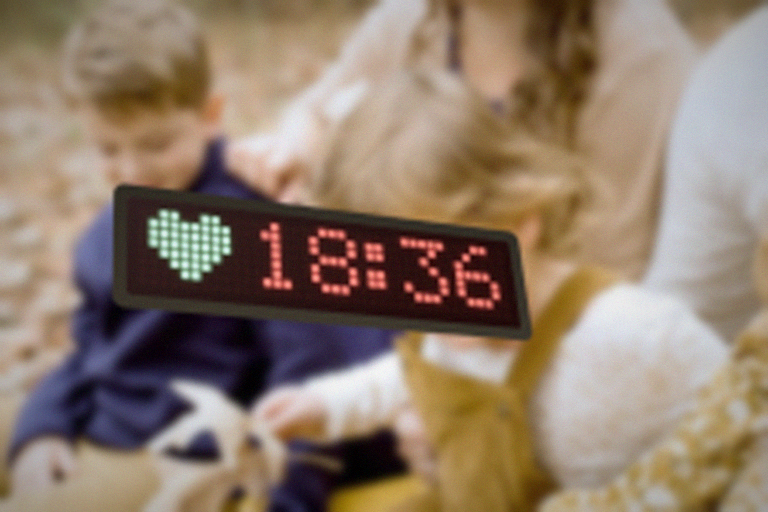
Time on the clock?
18:36
